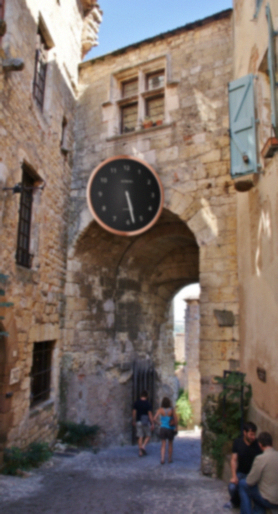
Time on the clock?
5:28
